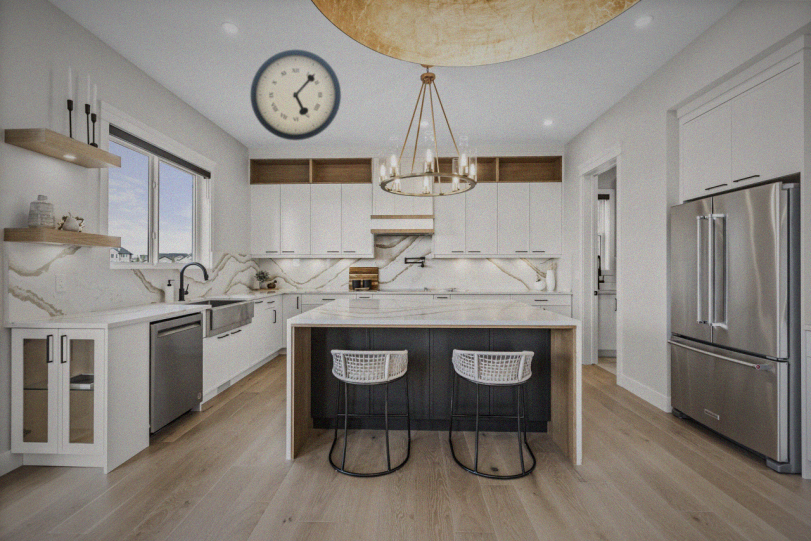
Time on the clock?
5:07
